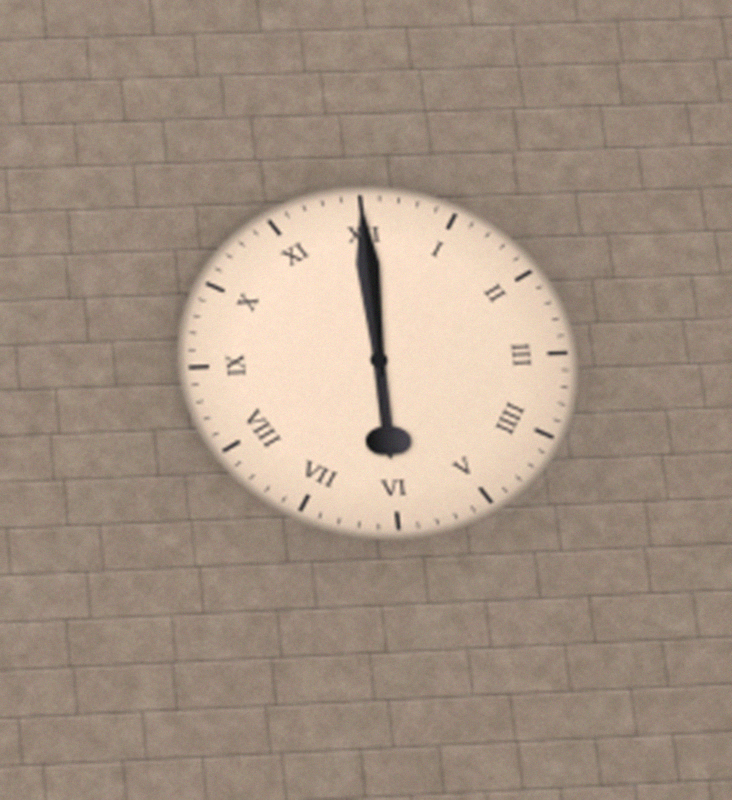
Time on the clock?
6:00
